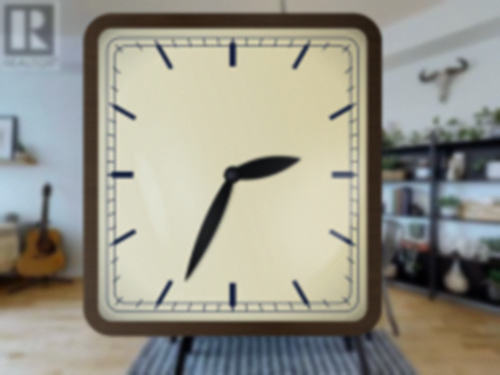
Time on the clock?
2:34
